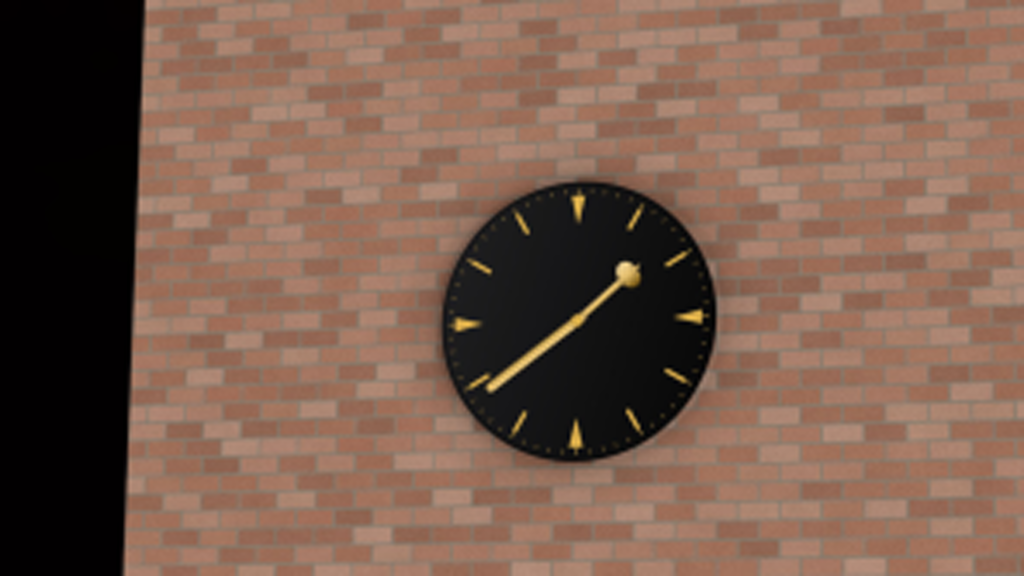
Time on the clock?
1:39
